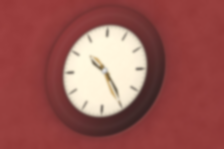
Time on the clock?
10:25
